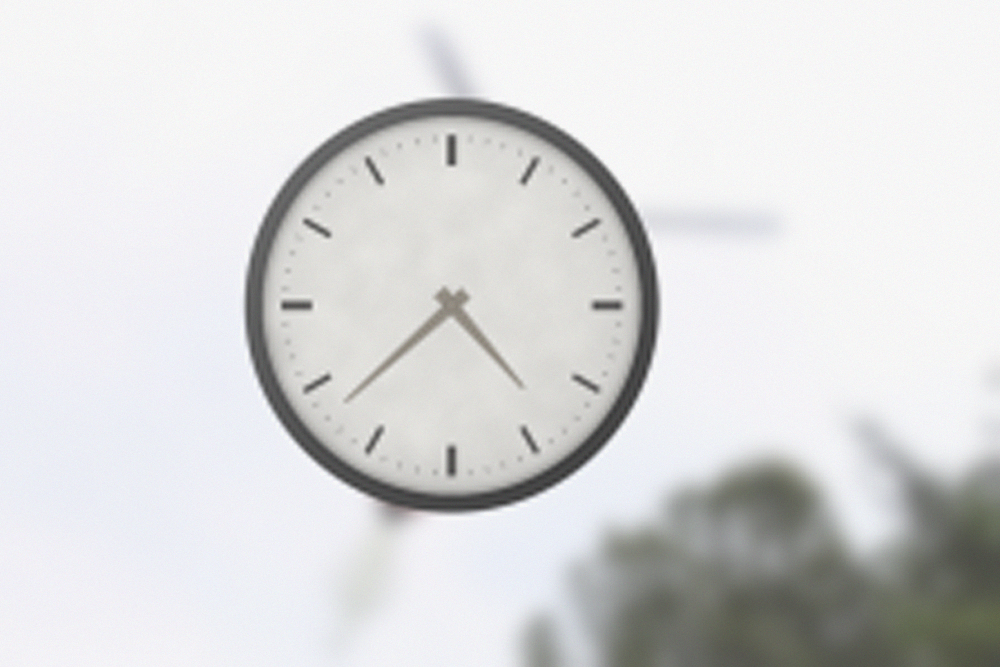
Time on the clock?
4:38
